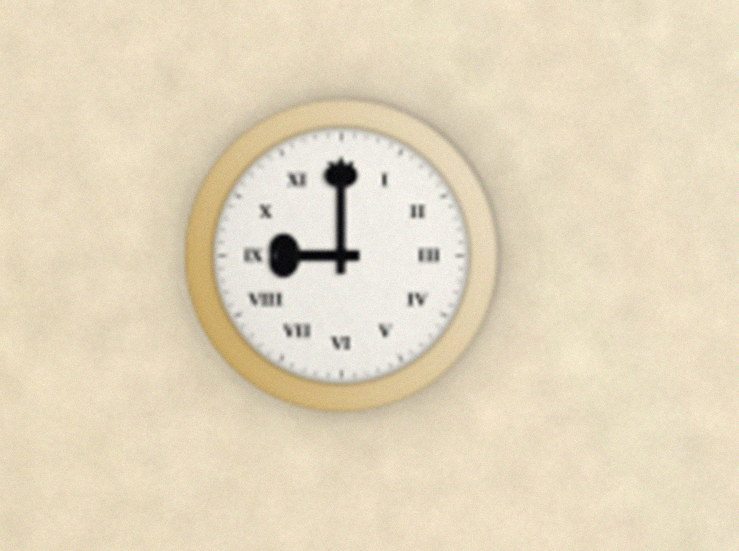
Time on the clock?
9:00
